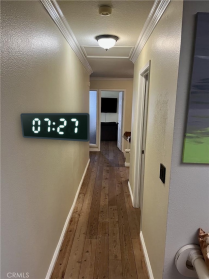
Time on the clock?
7:27
